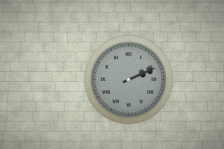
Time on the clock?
2:11
